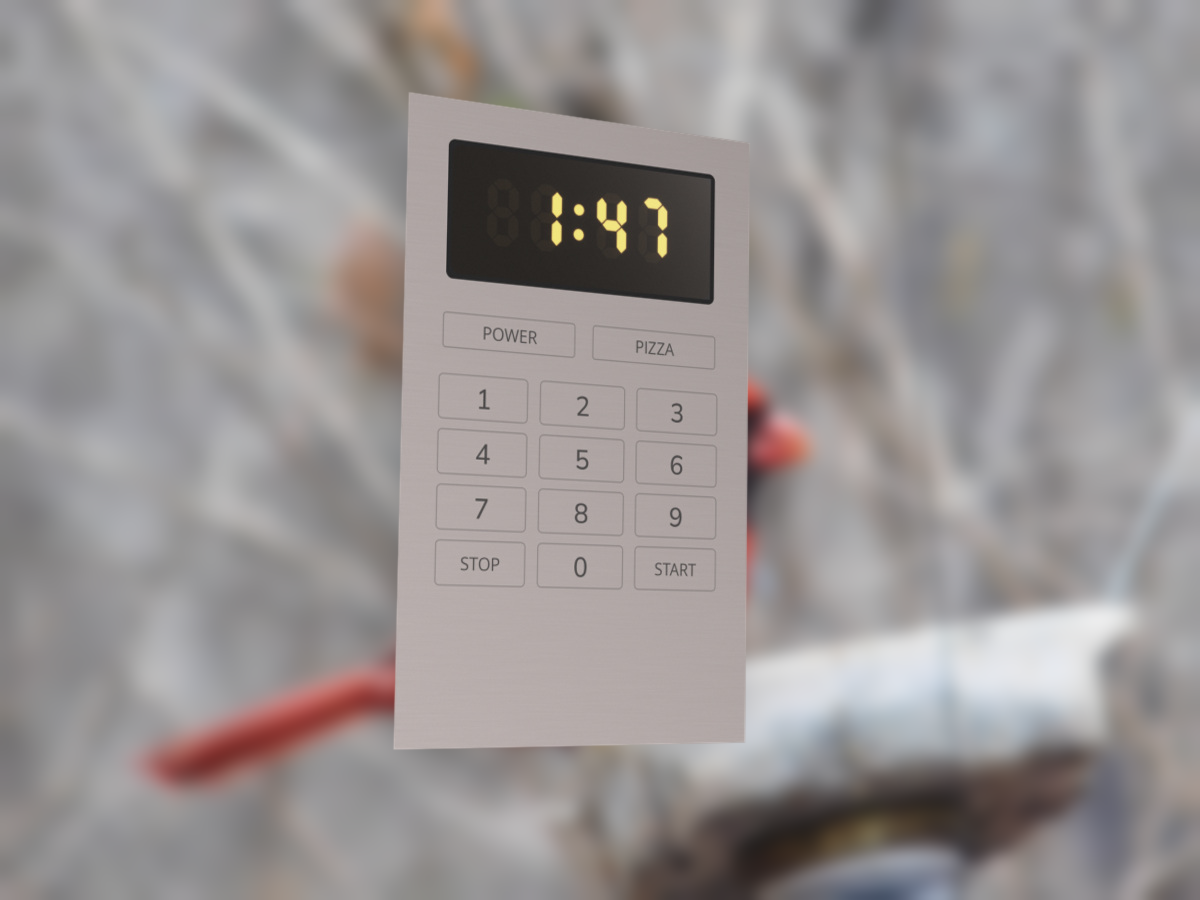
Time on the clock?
1:47
